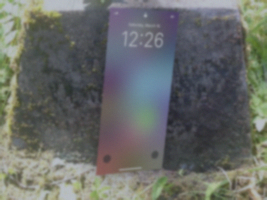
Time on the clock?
12:26
